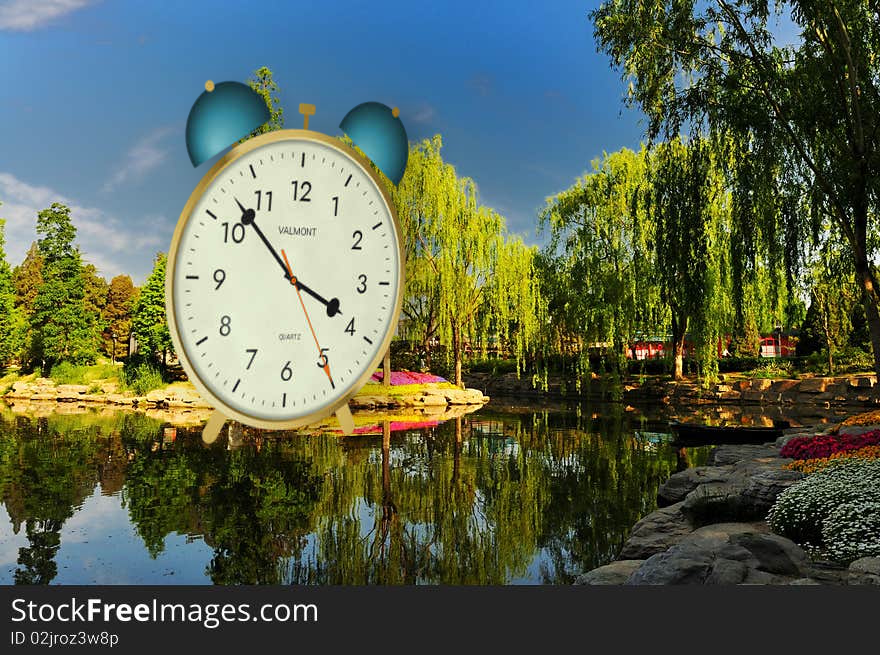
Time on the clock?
3:52:25
